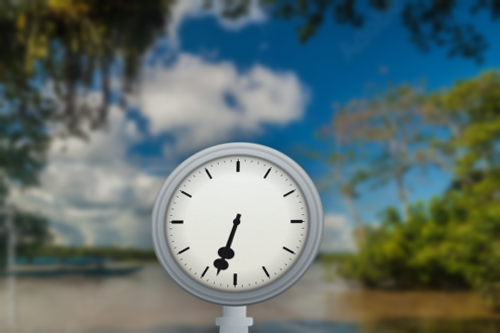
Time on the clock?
6:33
